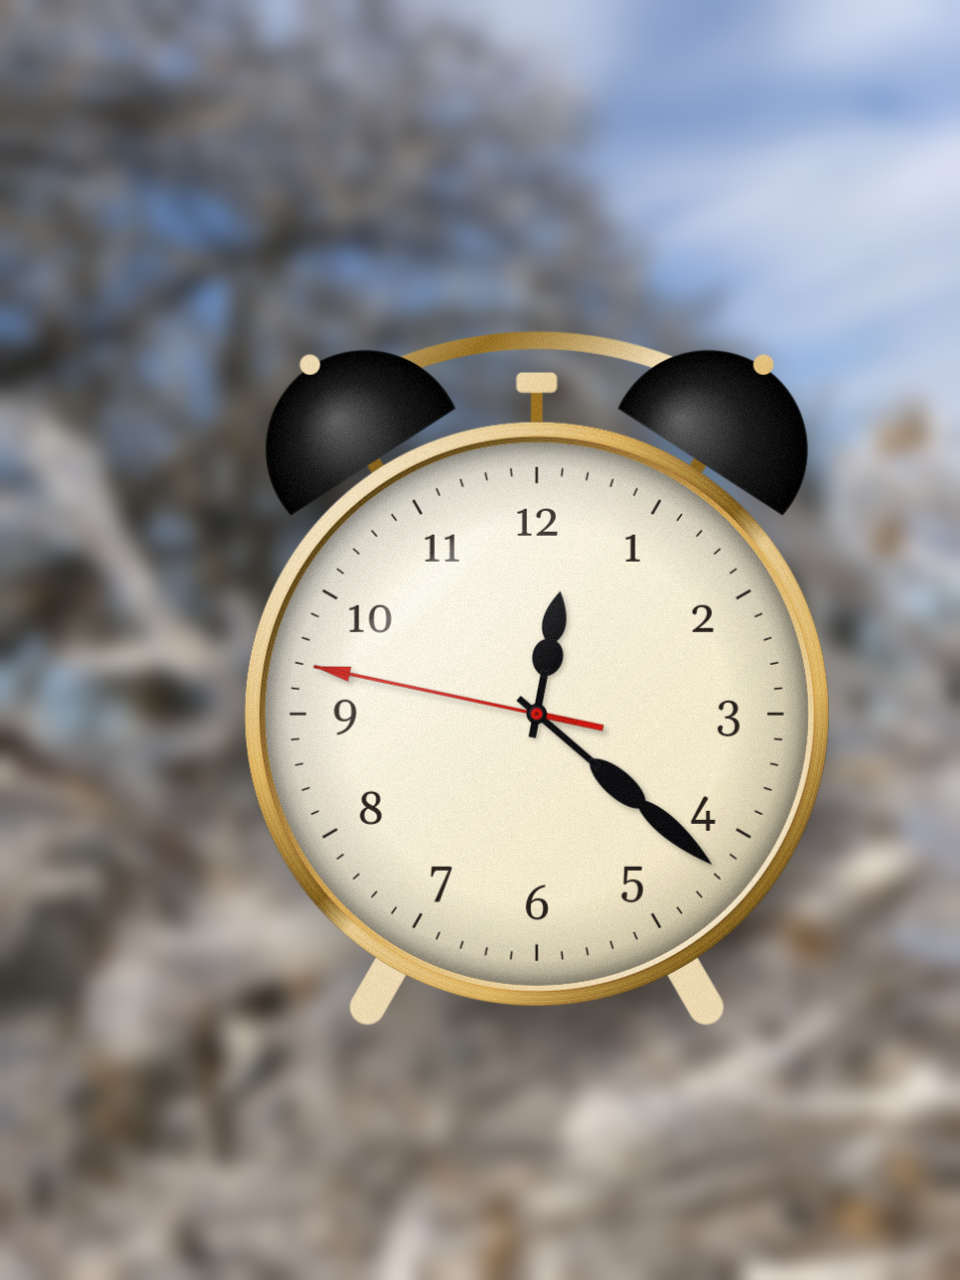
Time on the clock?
12:21:47
